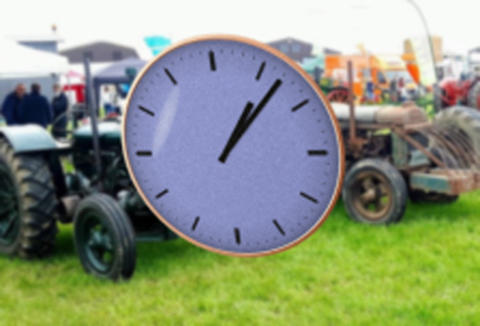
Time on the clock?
1:07
